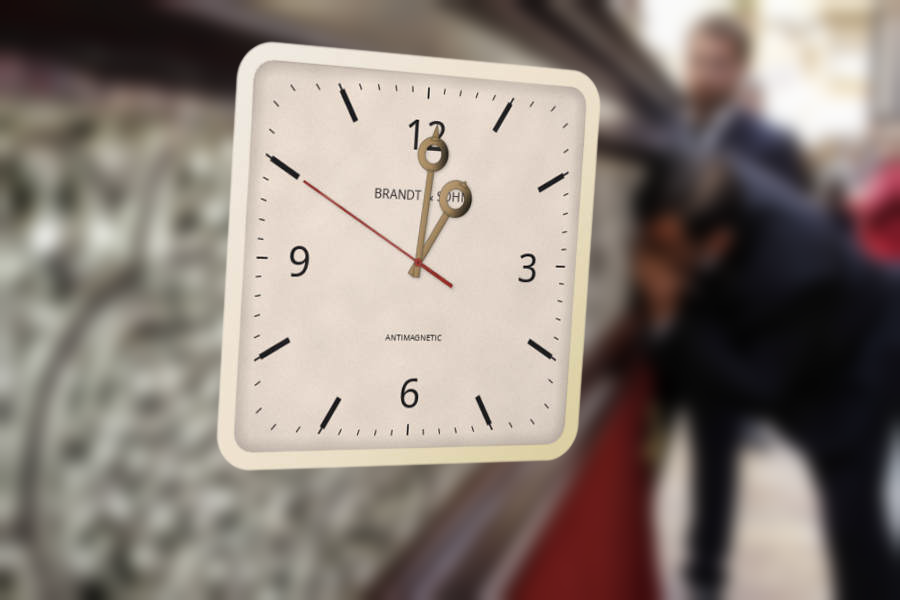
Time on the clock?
1:00:50
